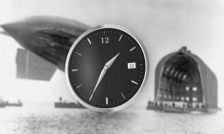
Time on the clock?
1:35
